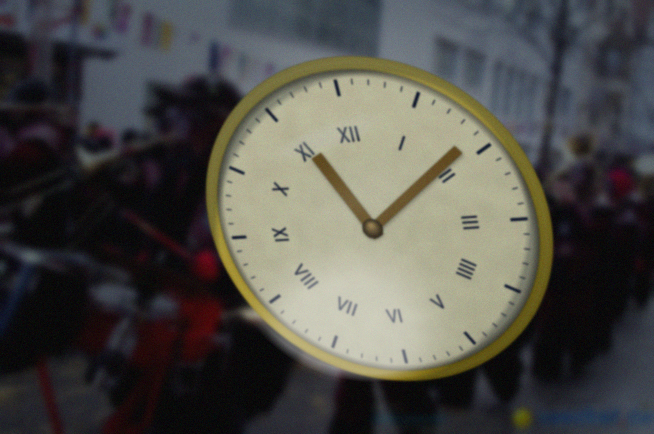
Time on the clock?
11:09
